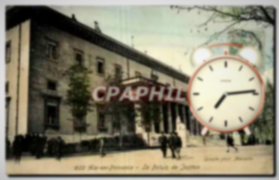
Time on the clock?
7:14
